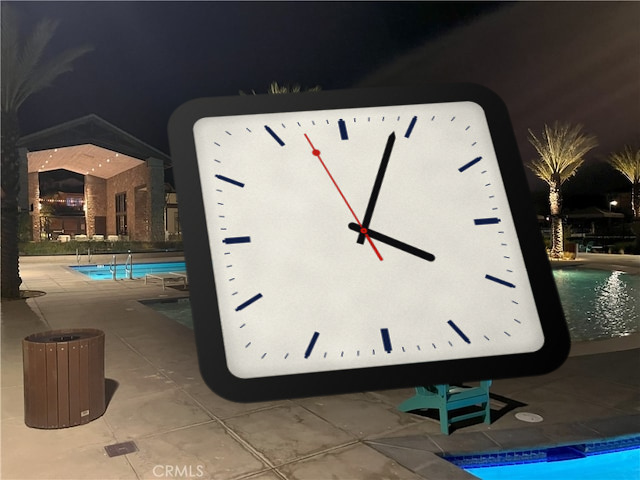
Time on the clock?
4:03:57
